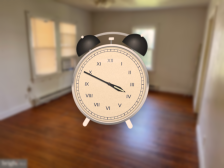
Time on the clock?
3:49
